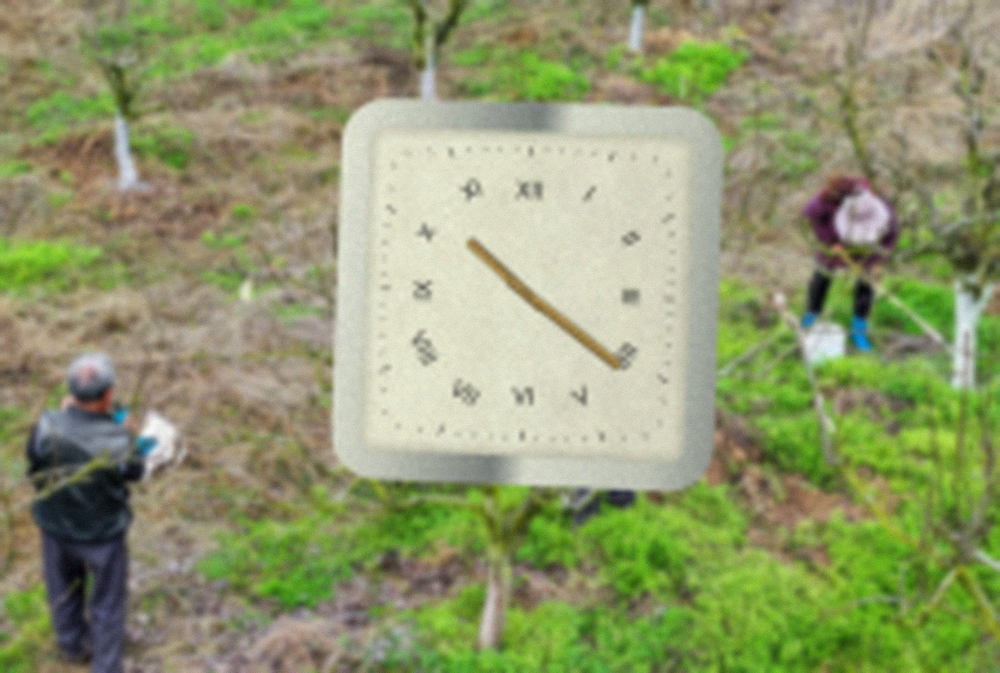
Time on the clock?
10:21
